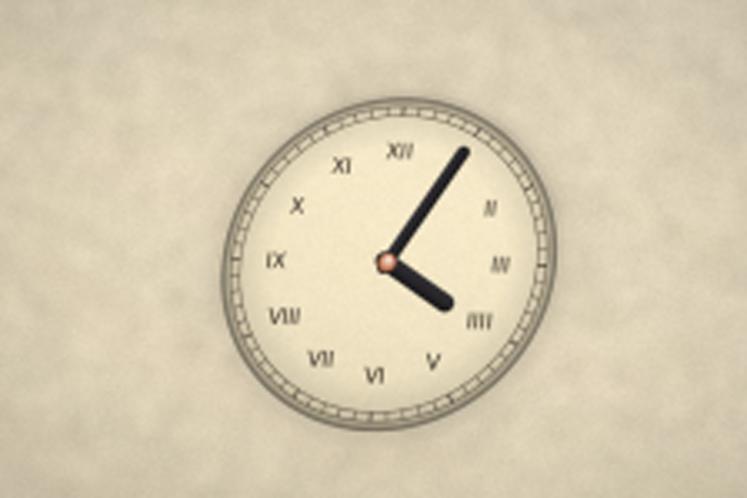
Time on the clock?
4:05
